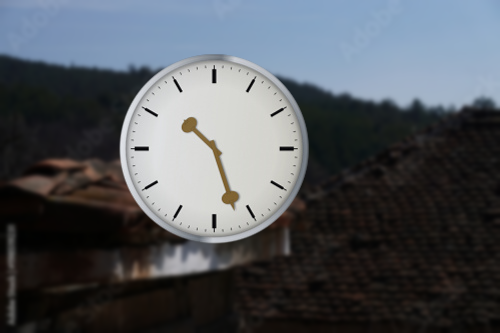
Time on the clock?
10:27
